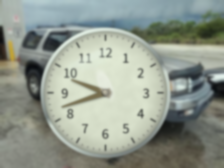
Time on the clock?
9:42
